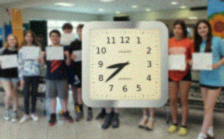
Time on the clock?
8:38
